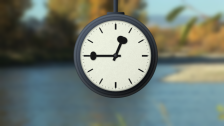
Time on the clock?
12:45
